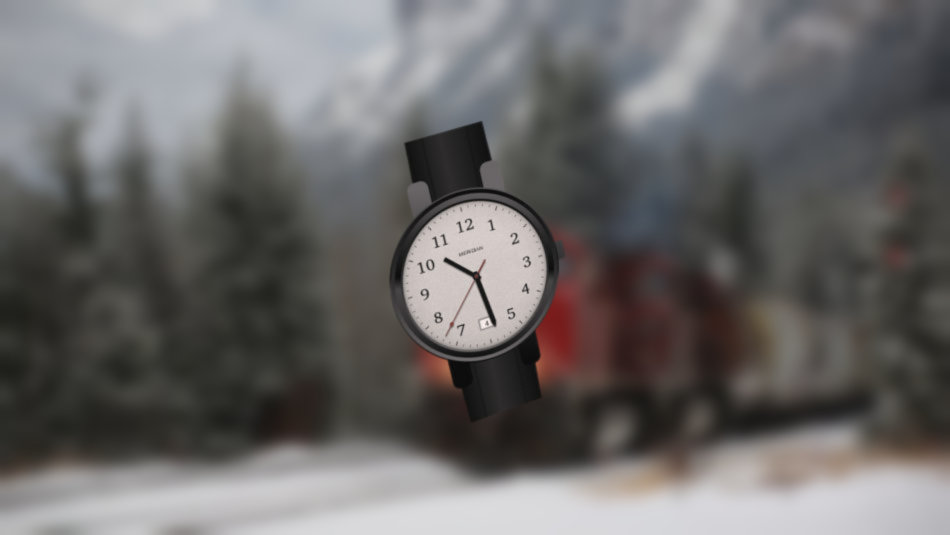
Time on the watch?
10:28:37
